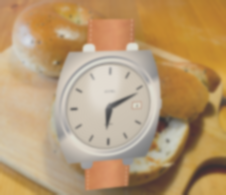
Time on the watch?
6:11
